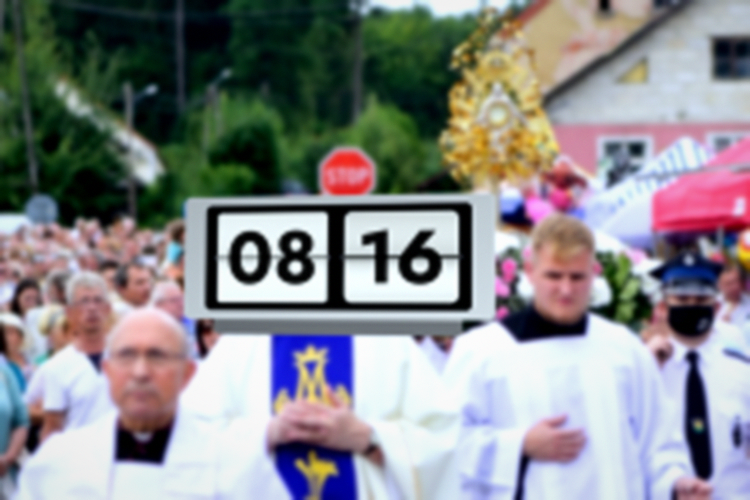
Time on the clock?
8:16
